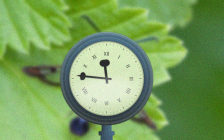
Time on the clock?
11:46
